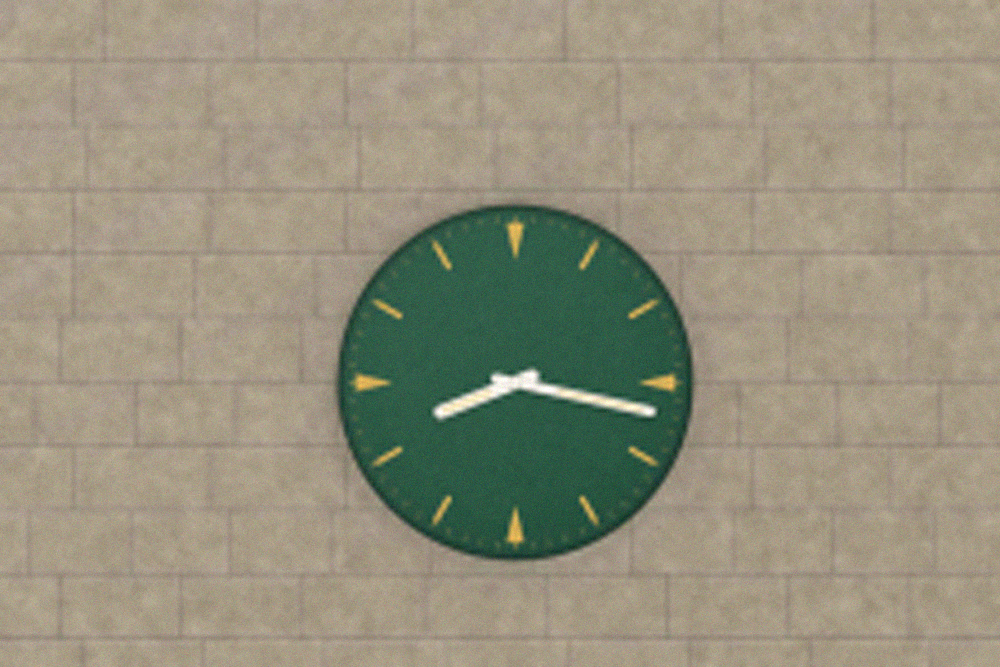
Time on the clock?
8:17
